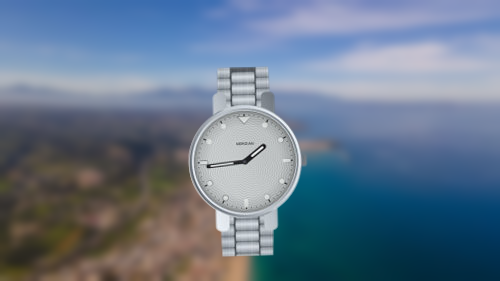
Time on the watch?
1:44
